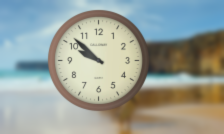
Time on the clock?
9:52
